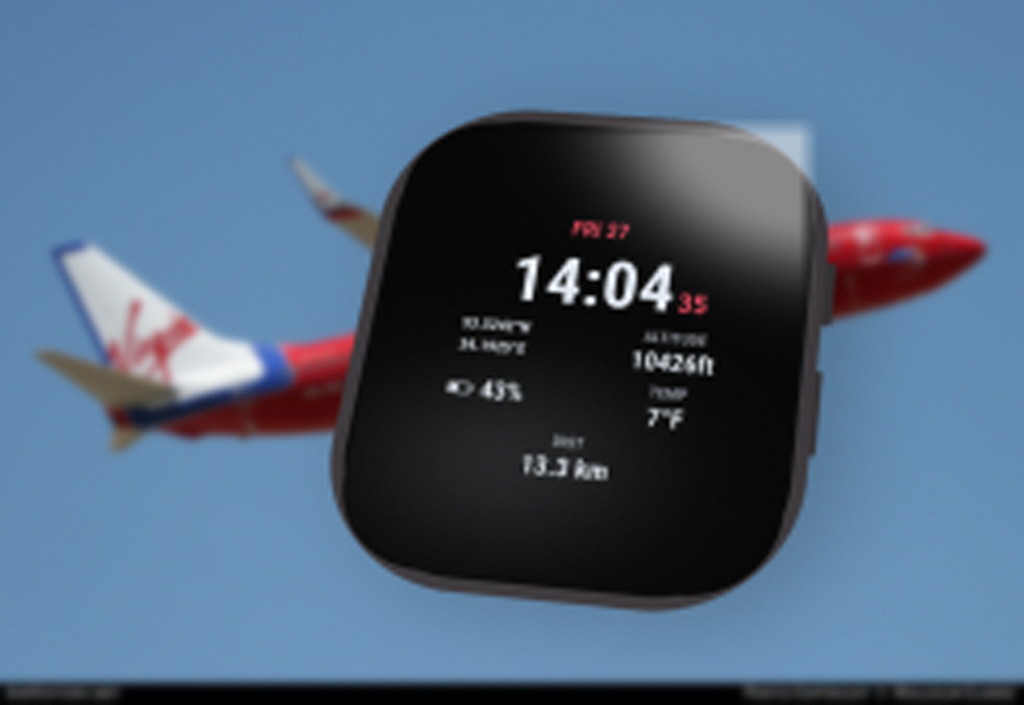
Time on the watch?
14:04
